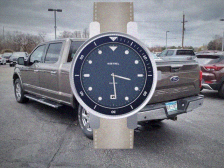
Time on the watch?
3:29
